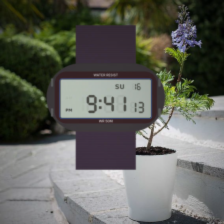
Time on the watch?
9:41:13
